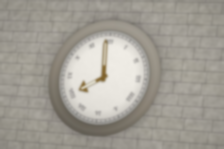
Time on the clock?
7:59
